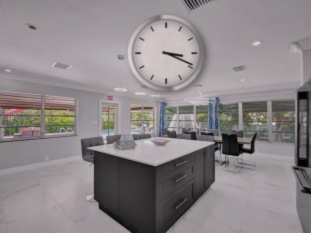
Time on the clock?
3:19
